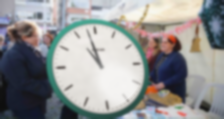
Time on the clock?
10:58
